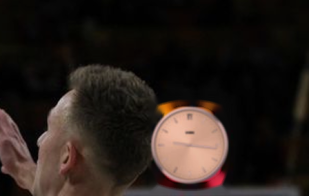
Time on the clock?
9:16
